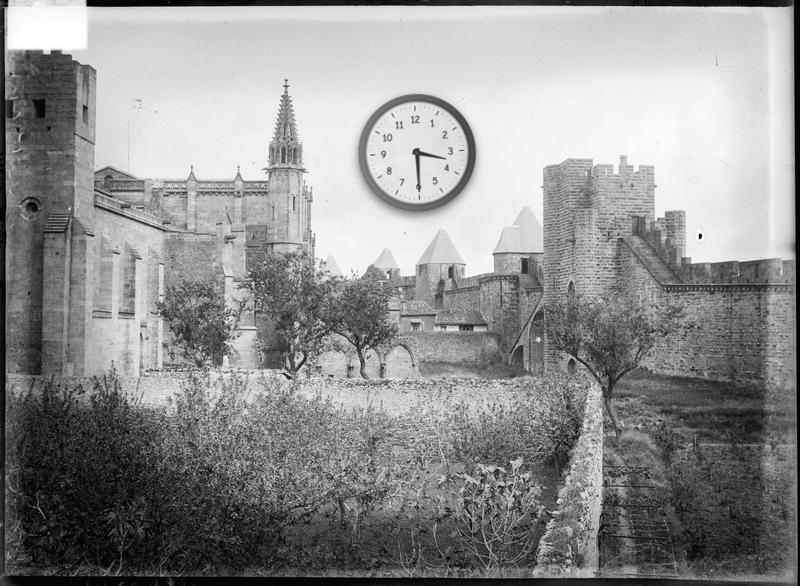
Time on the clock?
3:30
